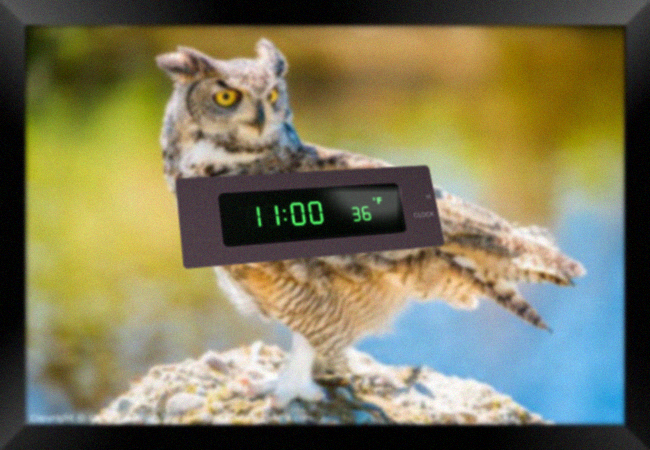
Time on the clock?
11:00
